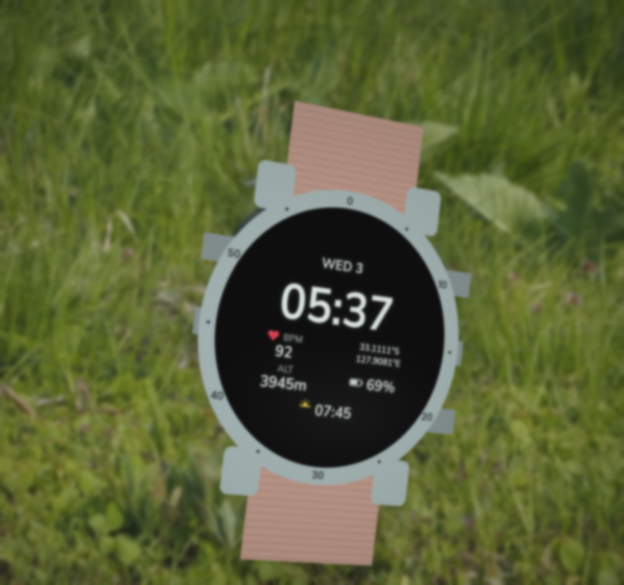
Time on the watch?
5:37
